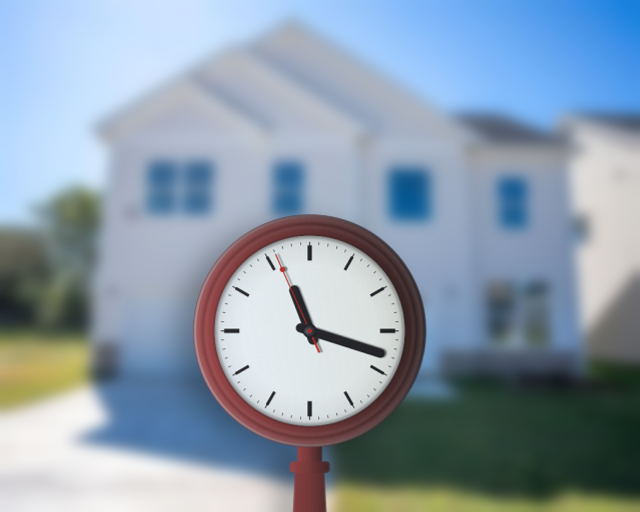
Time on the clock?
11:17:56
